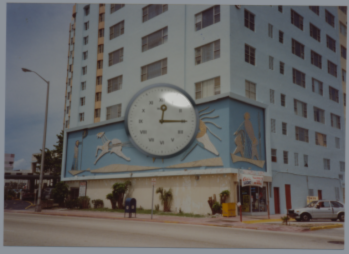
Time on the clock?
12:15
